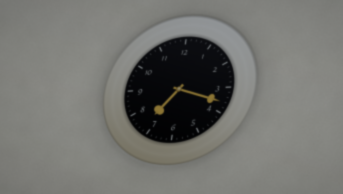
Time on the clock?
7:18
